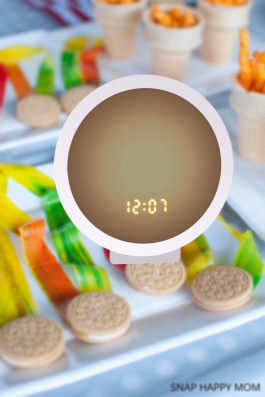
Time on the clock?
12:07
